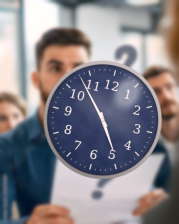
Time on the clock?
4:53
